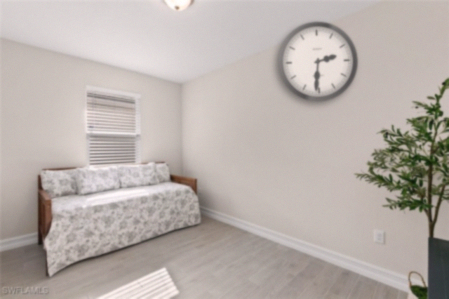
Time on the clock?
2:31
